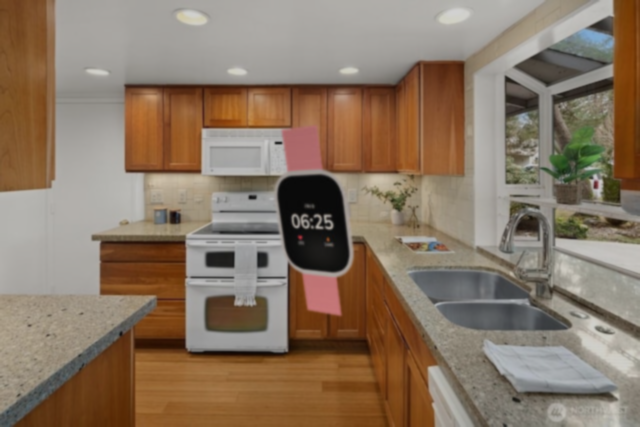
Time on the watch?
6:25
